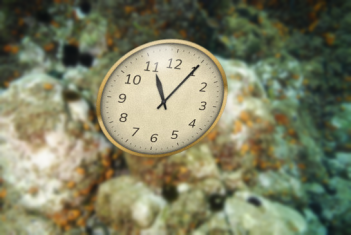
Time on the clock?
11:05
